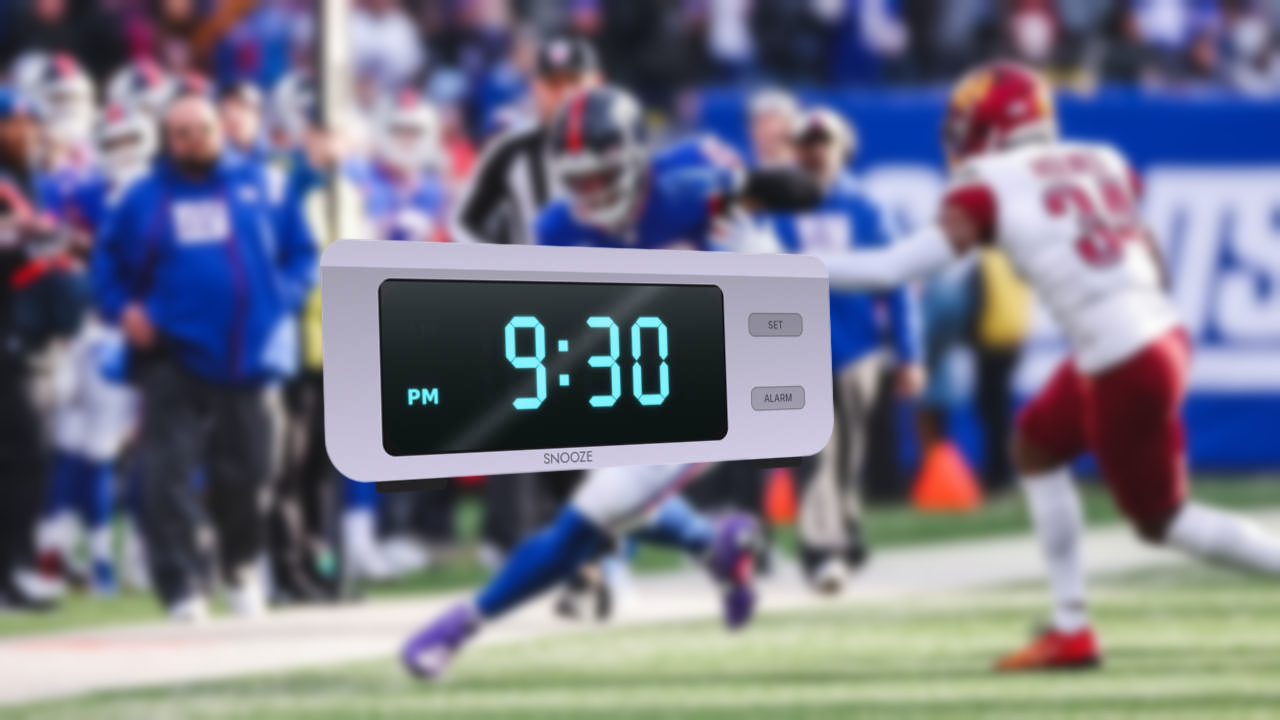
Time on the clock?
9:30
